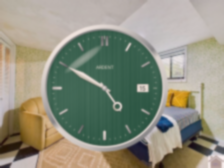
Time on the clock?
4:50
